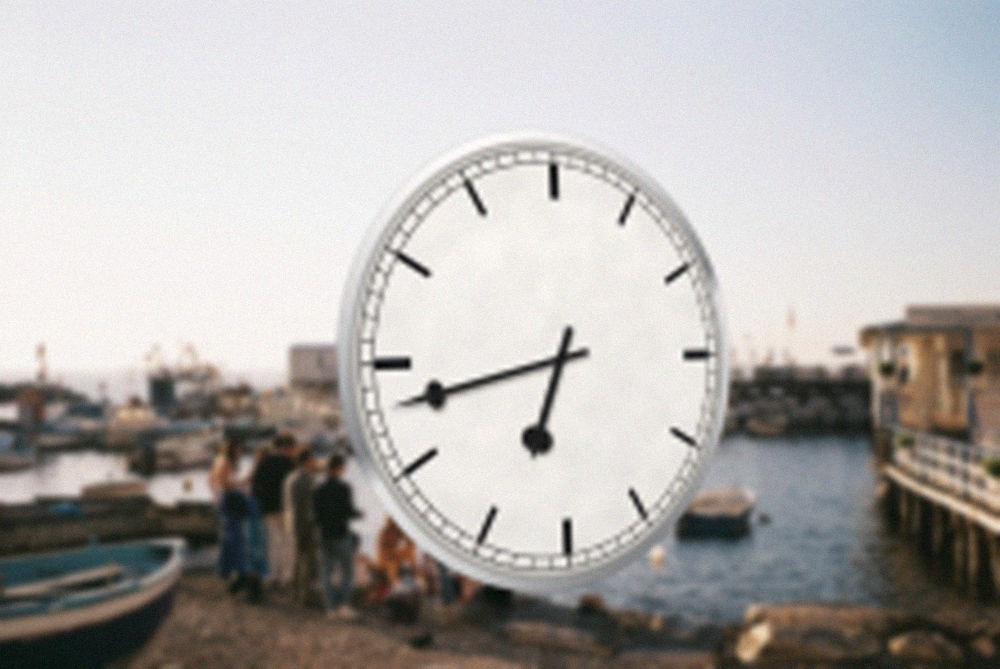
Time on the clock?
6:43
